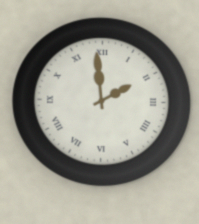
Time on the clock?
1:59
